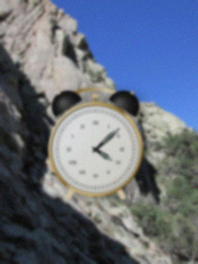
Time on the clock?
4:08
